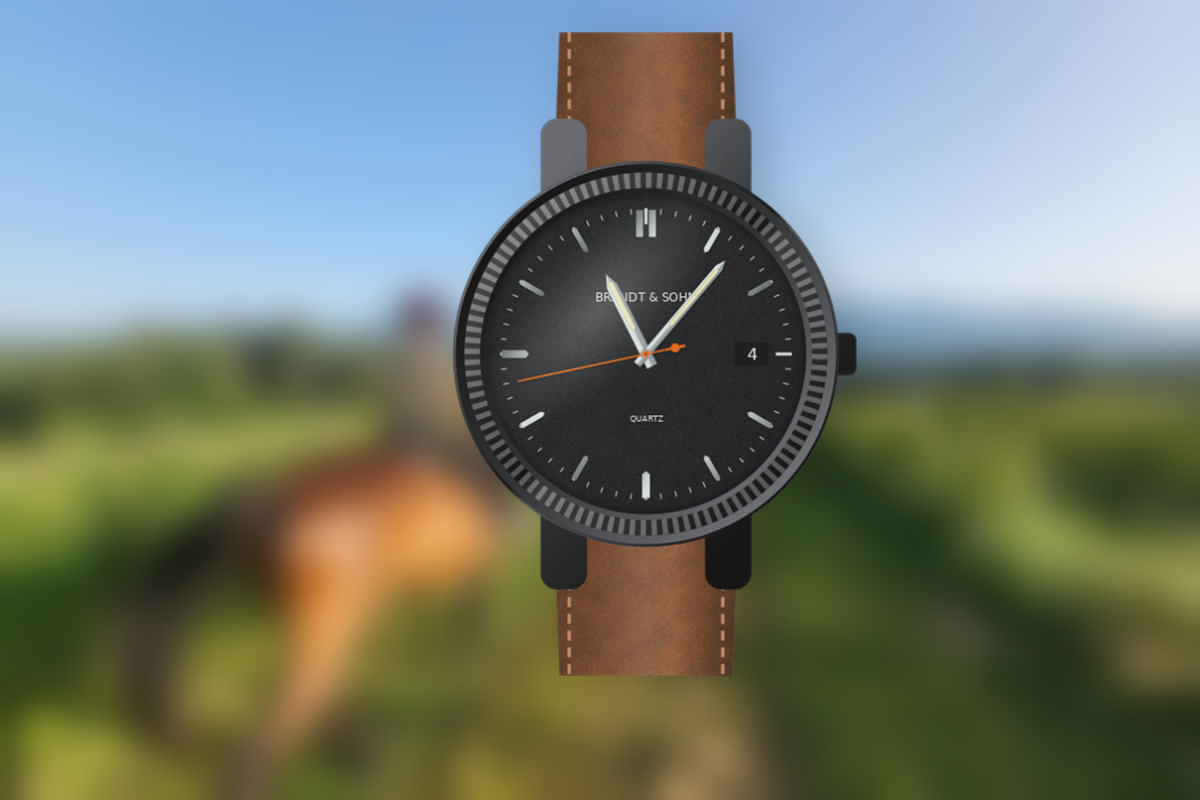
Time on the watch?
11:06:43
